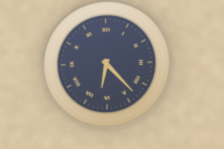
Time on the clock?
6:23
